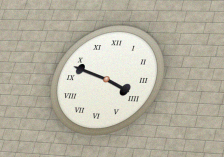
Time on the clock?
3:48
